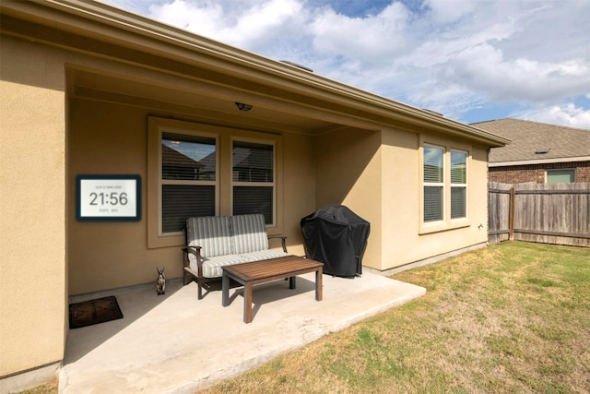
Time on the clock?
21:56
